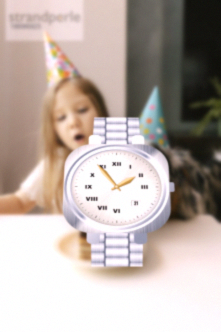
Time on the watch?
1:54
